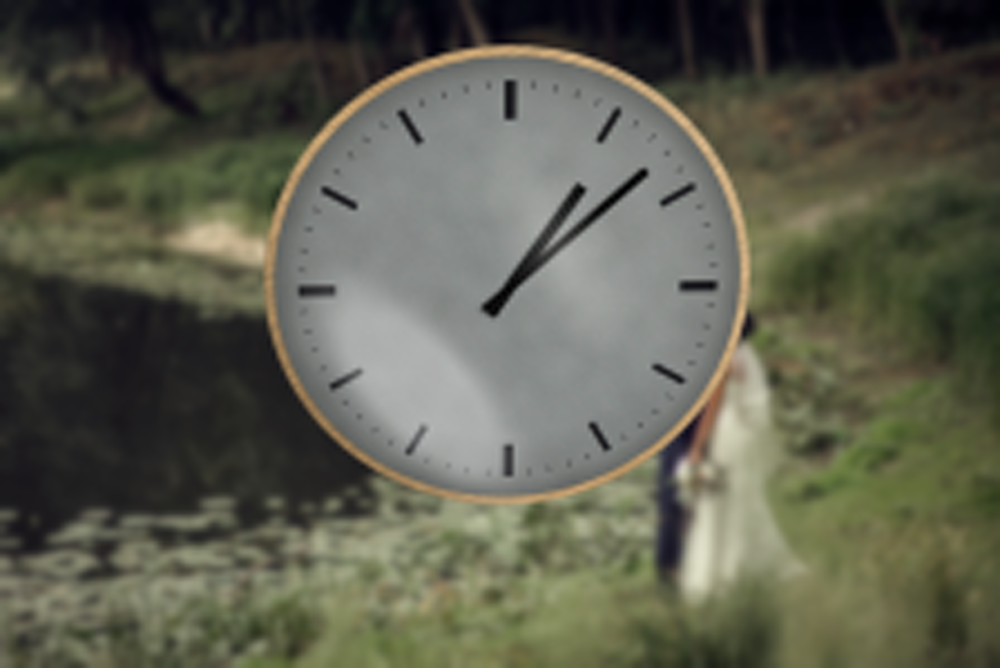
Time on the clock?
1:08
